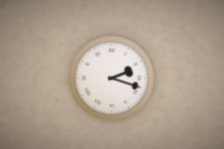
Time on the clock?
2:18
